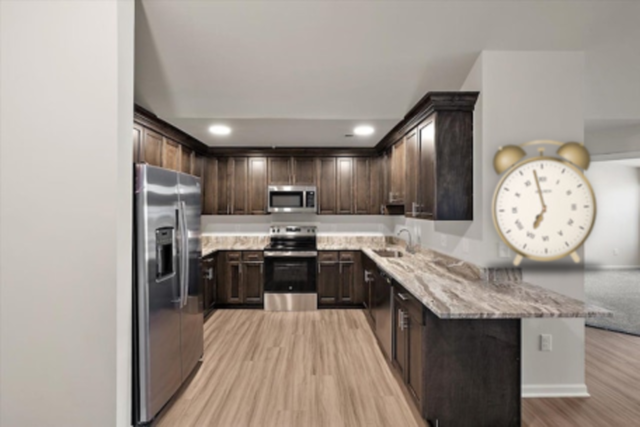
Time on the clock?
6:58
